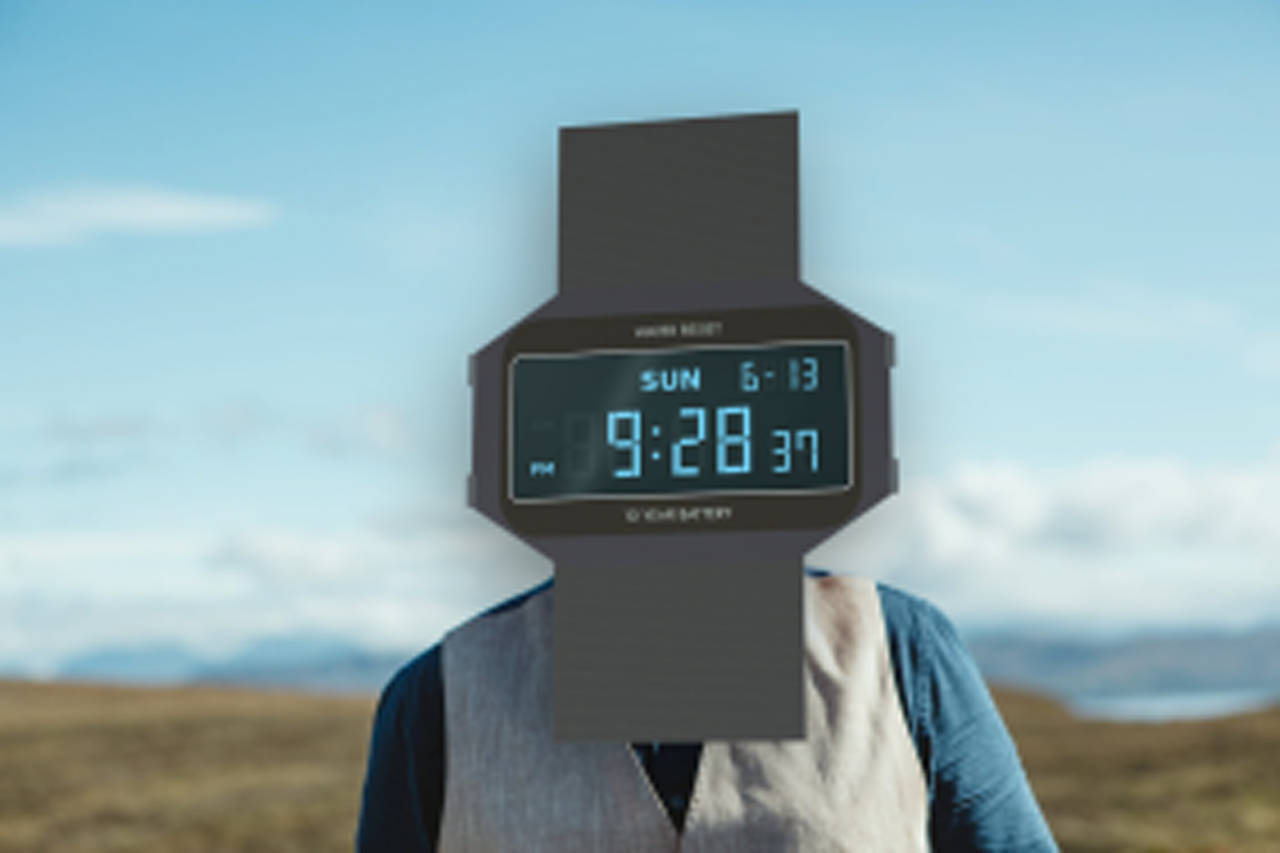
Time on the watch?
9:28:37
